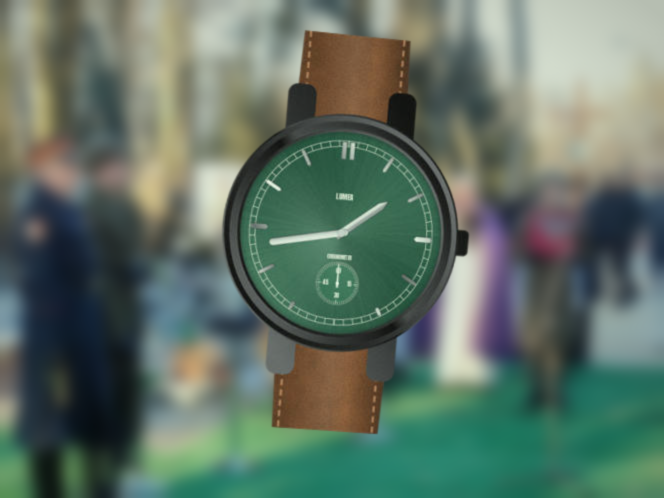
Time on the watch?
1:43
